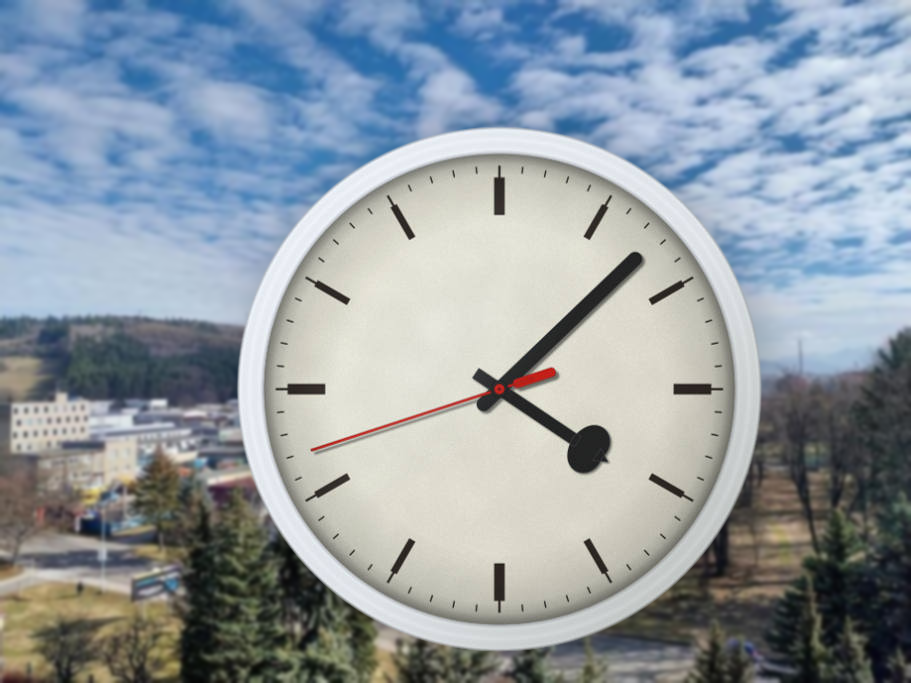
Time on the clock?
4:07:42
